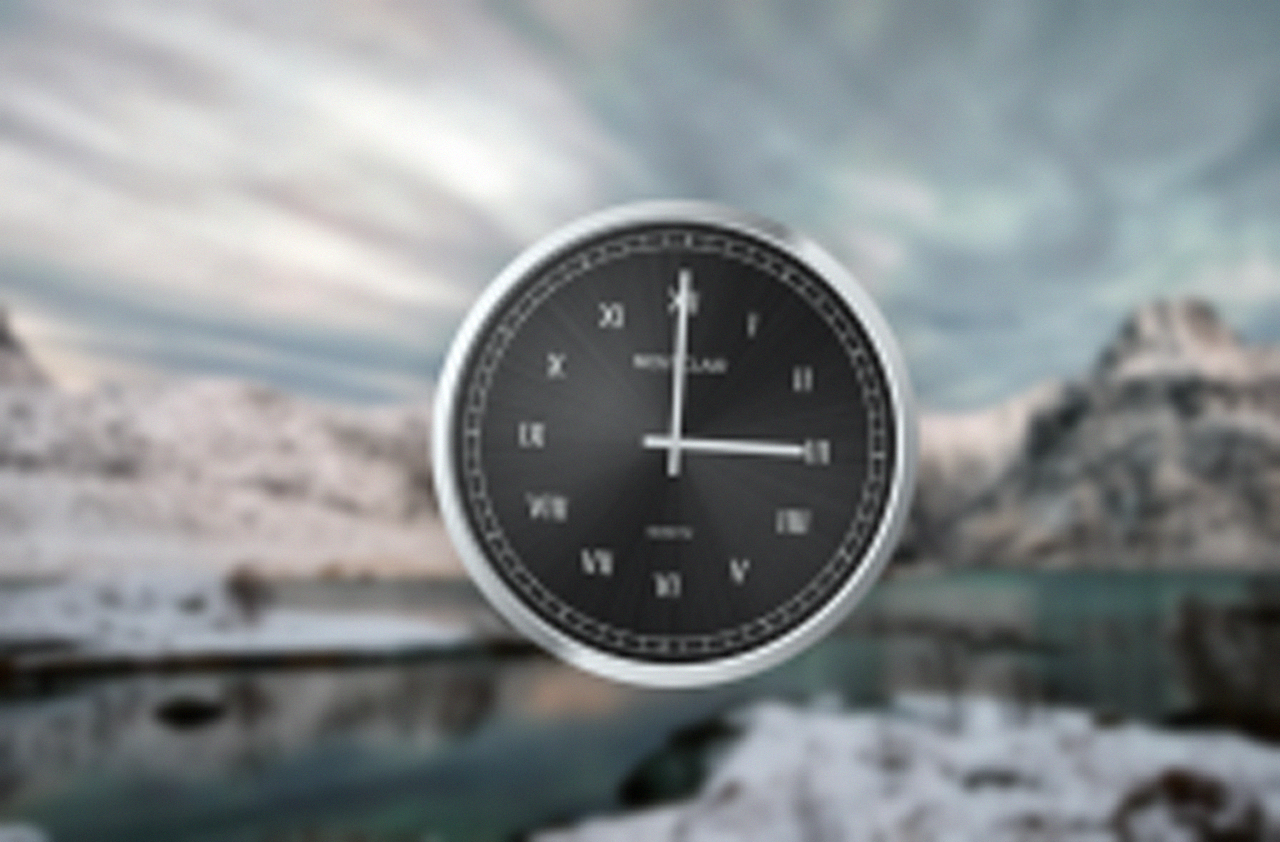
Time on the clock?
3:00
